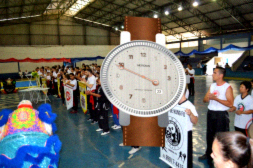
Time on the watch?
3:49
